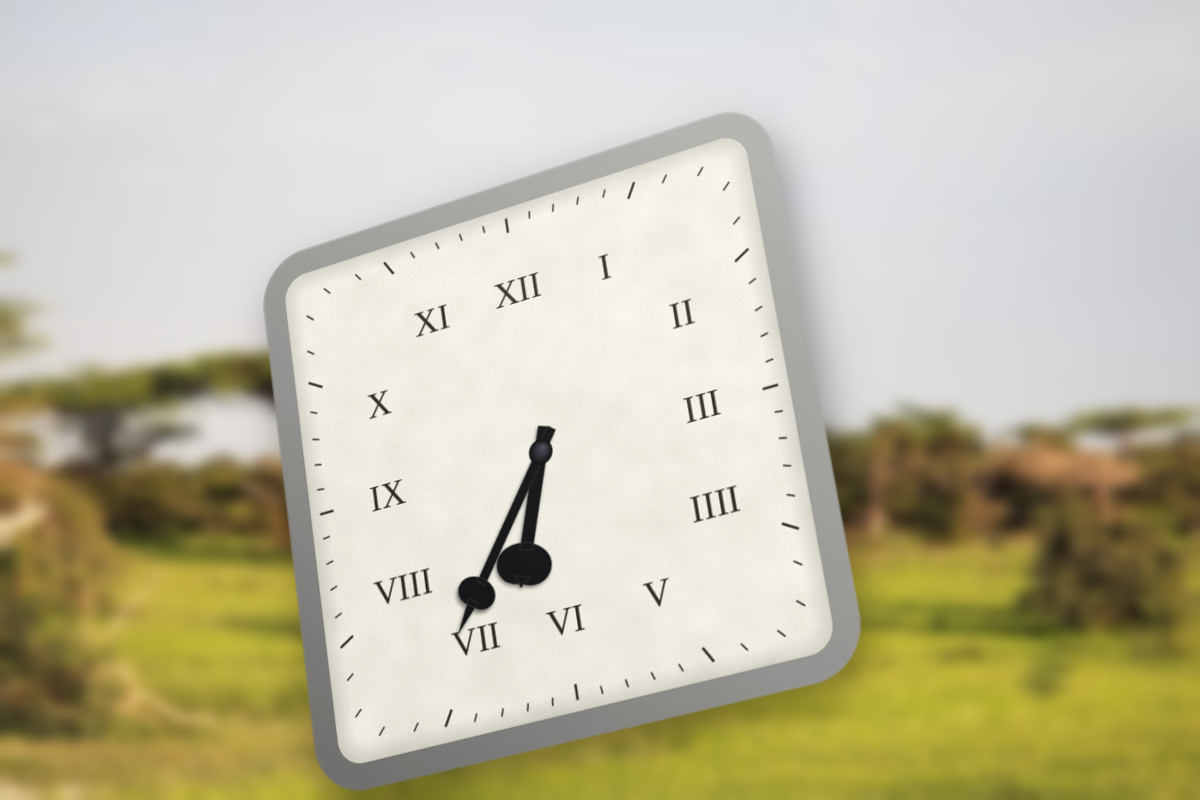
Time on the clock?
6:36
